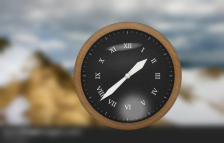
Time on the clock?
1:38
